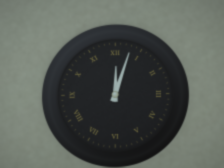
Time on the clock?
12:03
